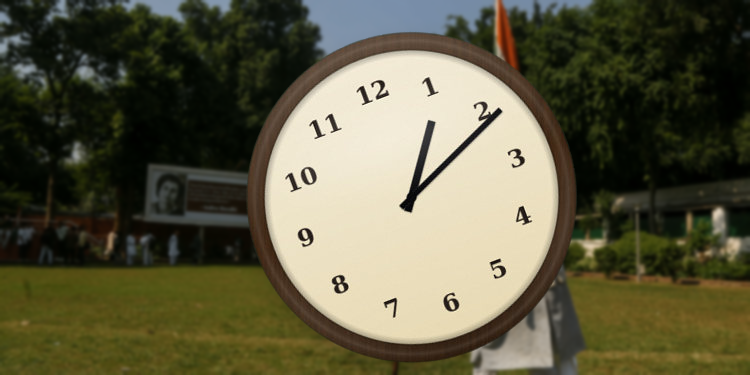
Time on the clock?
1:11
